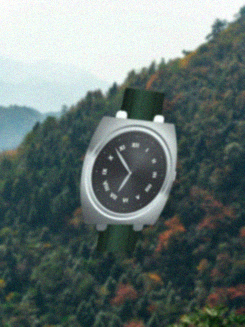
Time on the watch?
6:53
